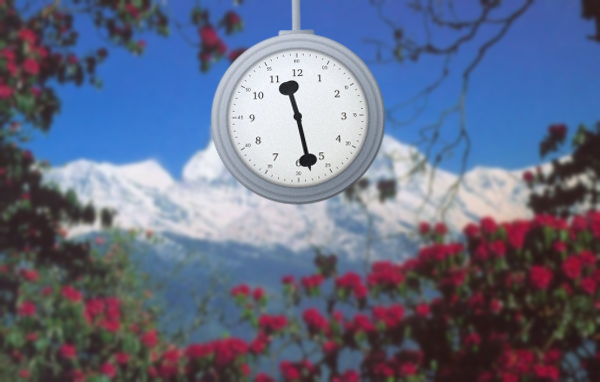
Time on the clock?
11:28
